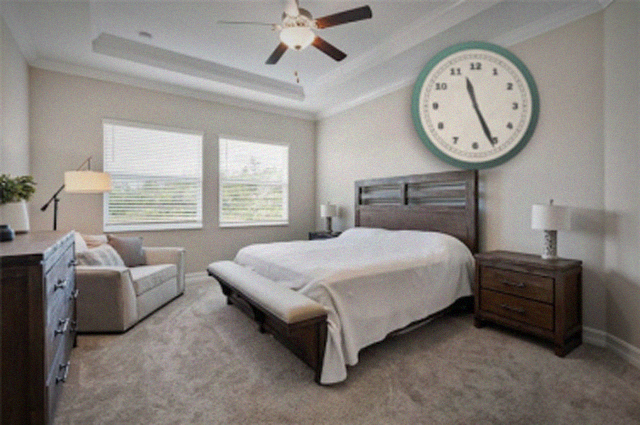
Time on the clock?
11:26
